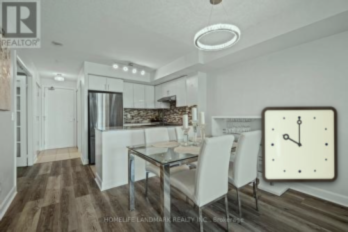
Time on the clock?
10:00
